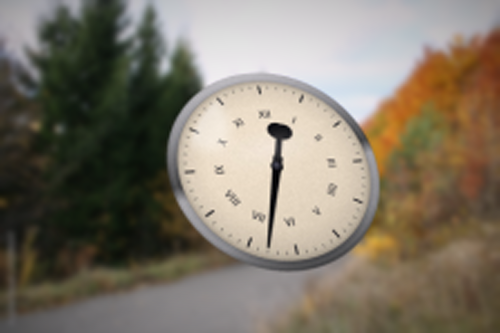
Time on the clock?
12:33
